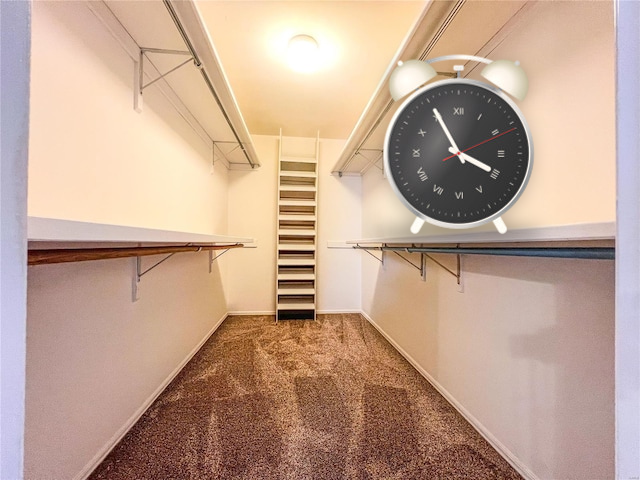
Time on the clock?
3:55:11
